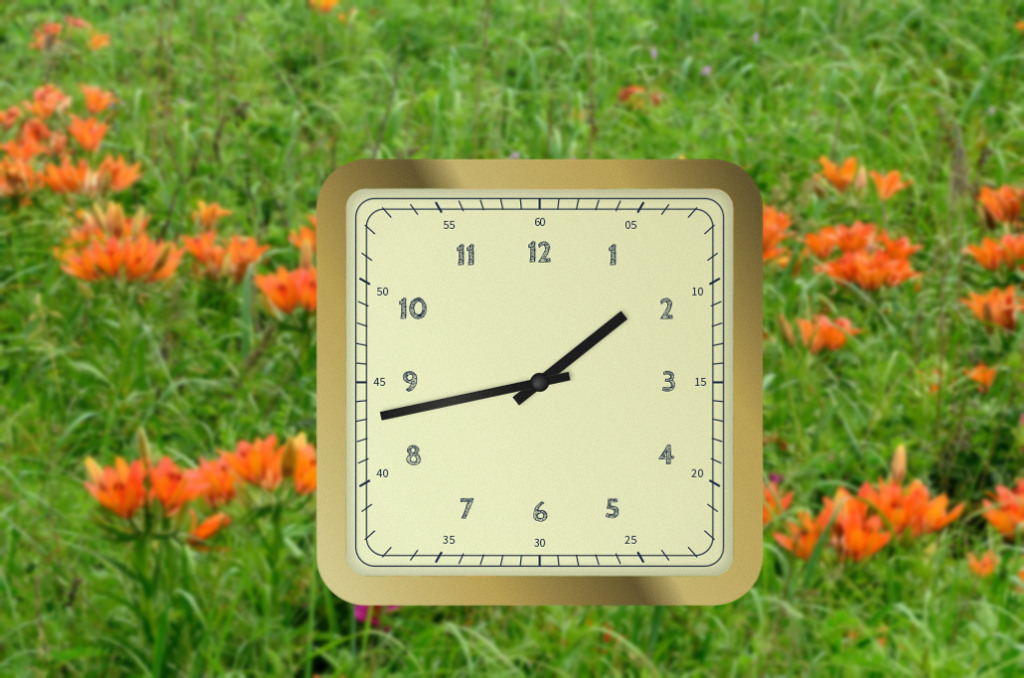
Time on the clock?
1:43
